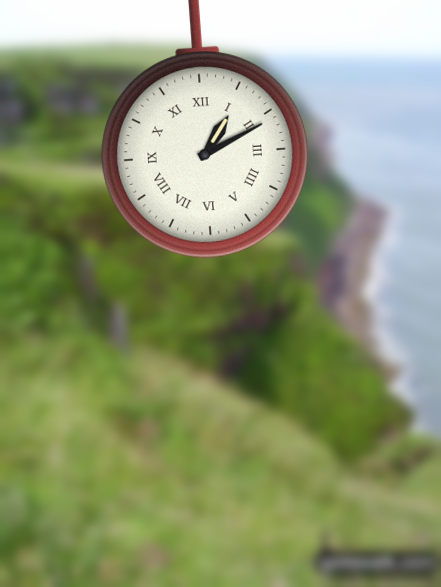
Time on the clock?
1:11
